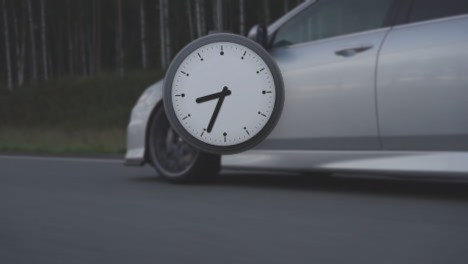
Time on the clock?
8:34
